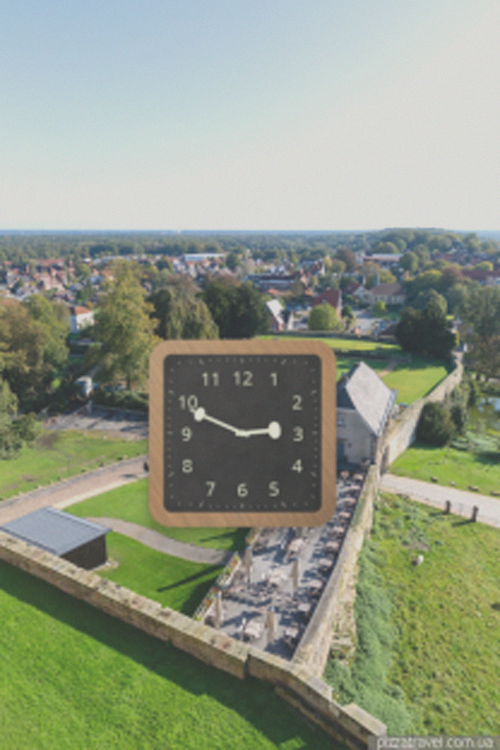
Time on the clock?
2:49
